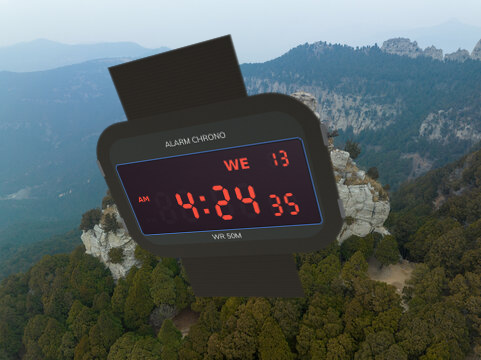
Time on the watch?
4:24:35
